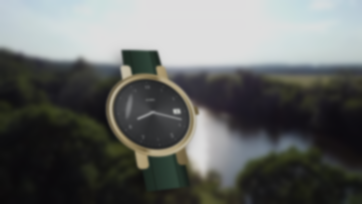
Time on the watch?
8:18
